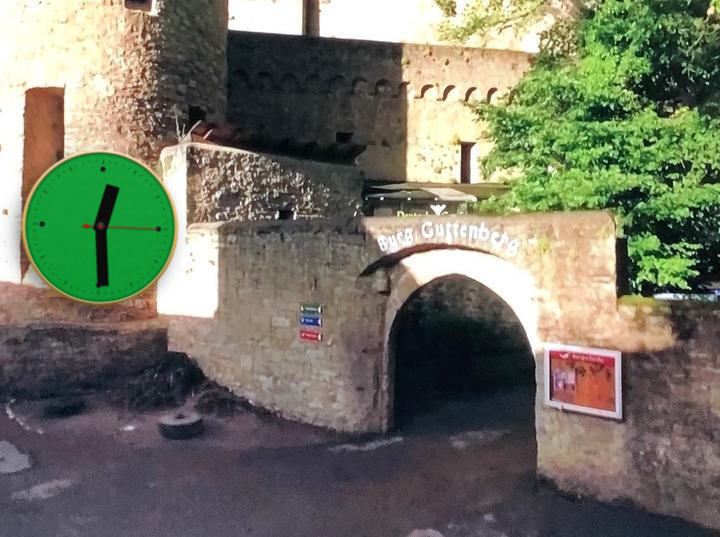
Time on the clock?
12:29:15
